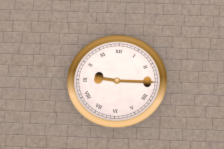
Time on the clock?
9:15
